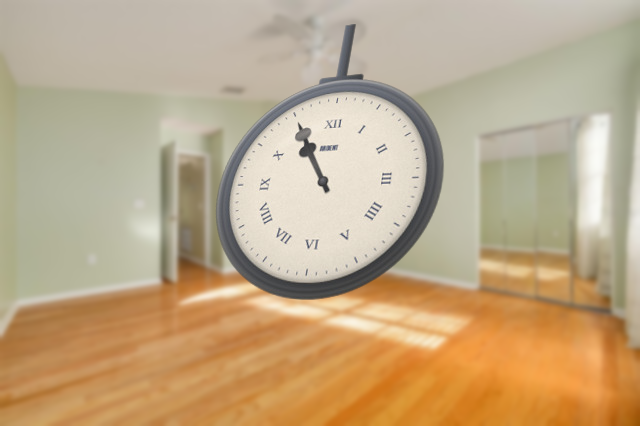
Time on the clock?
10:55
